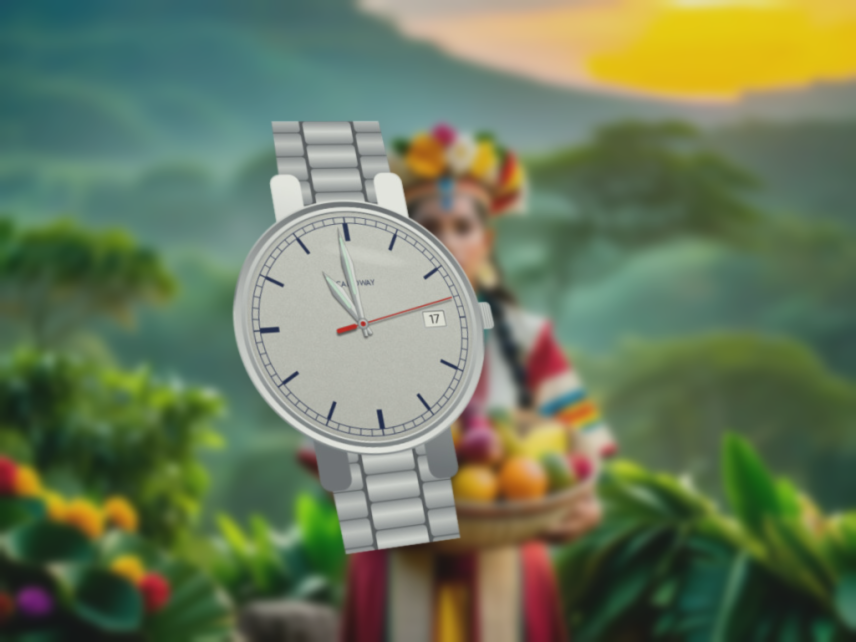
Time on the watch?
10:59:13
